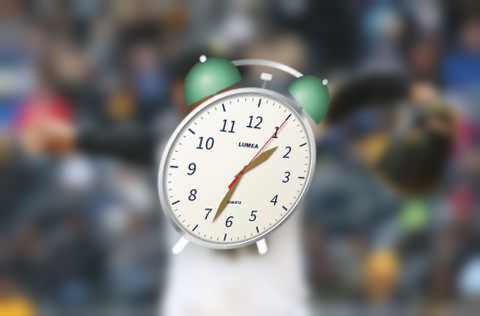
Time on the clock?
1:33:05
